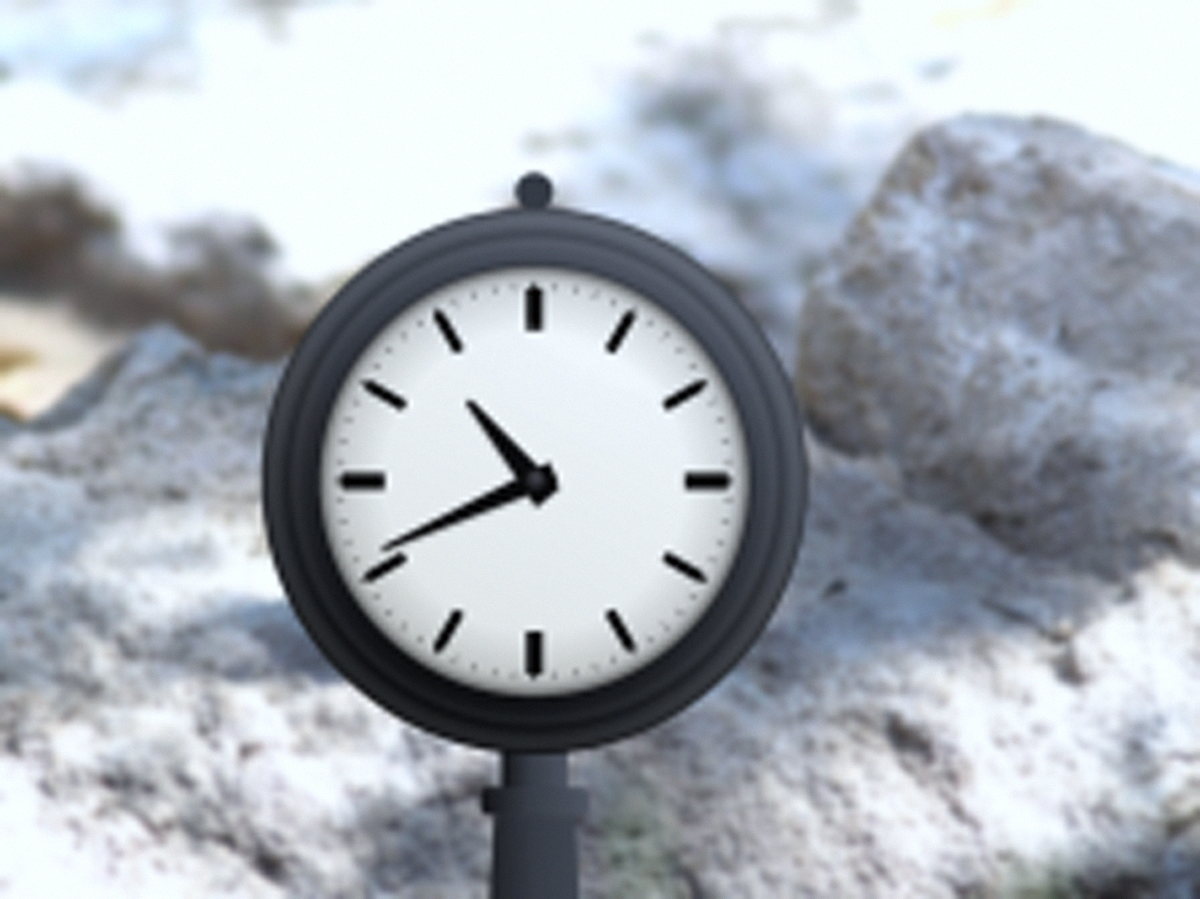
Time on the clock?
10:41
